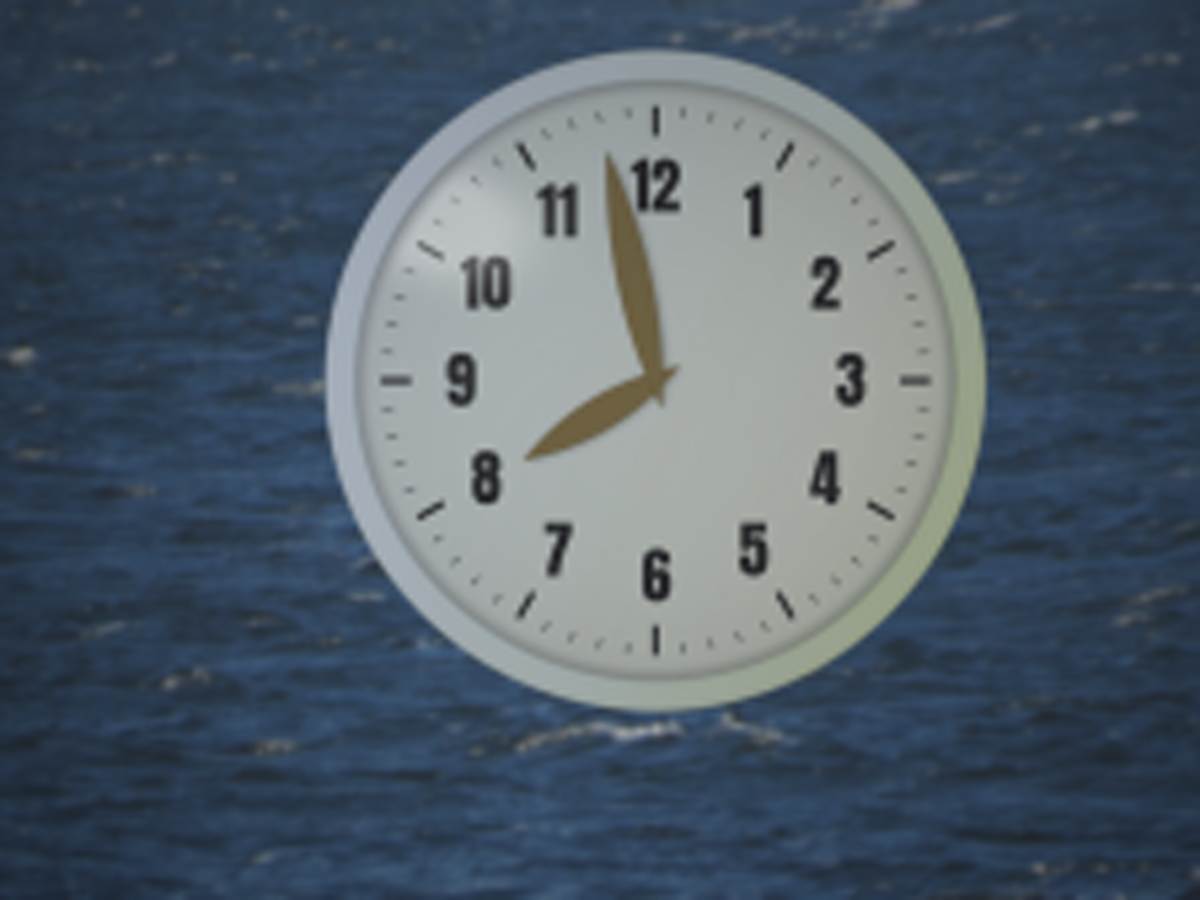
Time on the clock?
7:58
